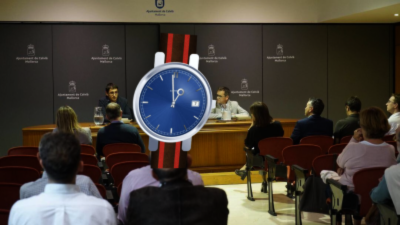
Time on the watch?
12:59
